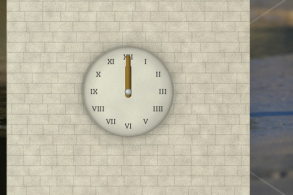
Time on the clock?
12:00
